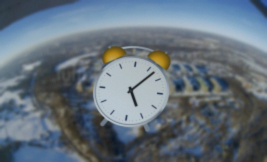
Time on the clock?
5:07
